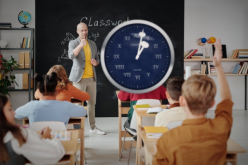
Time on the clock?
1:02
